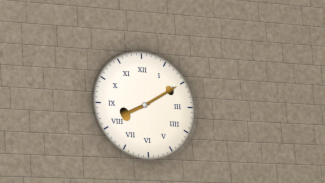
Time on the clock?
8:10
